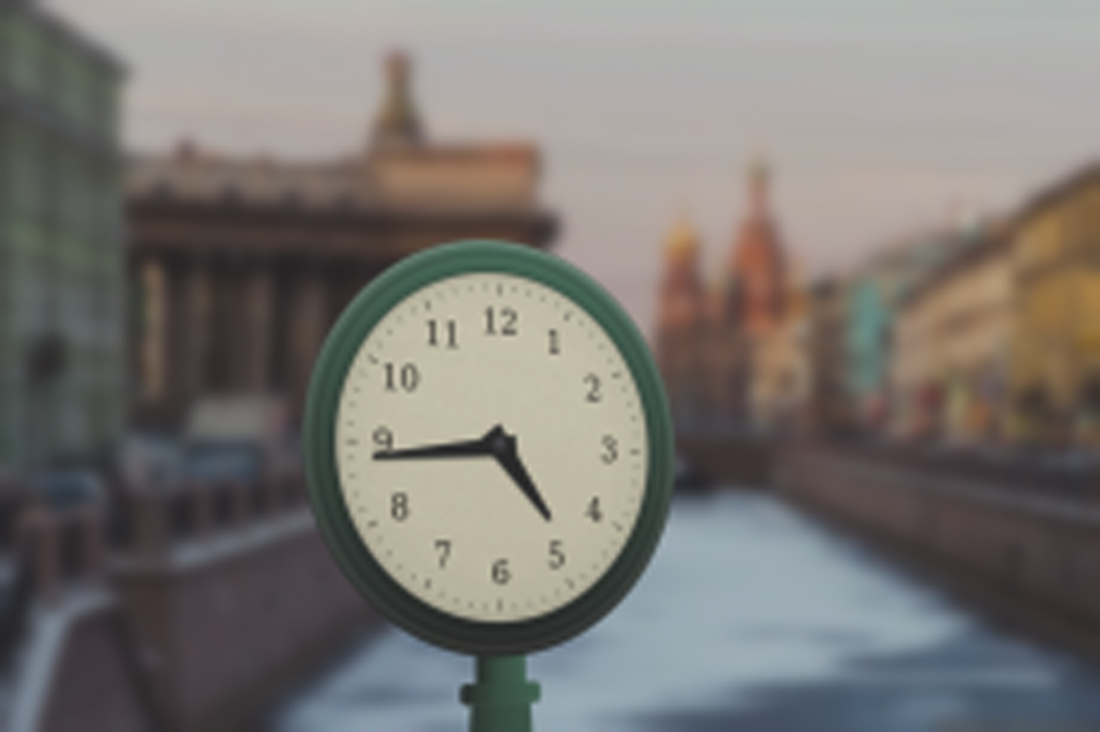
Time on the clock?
4:44
